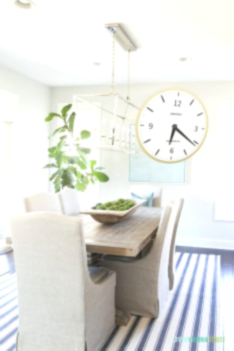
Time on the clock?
6:21
